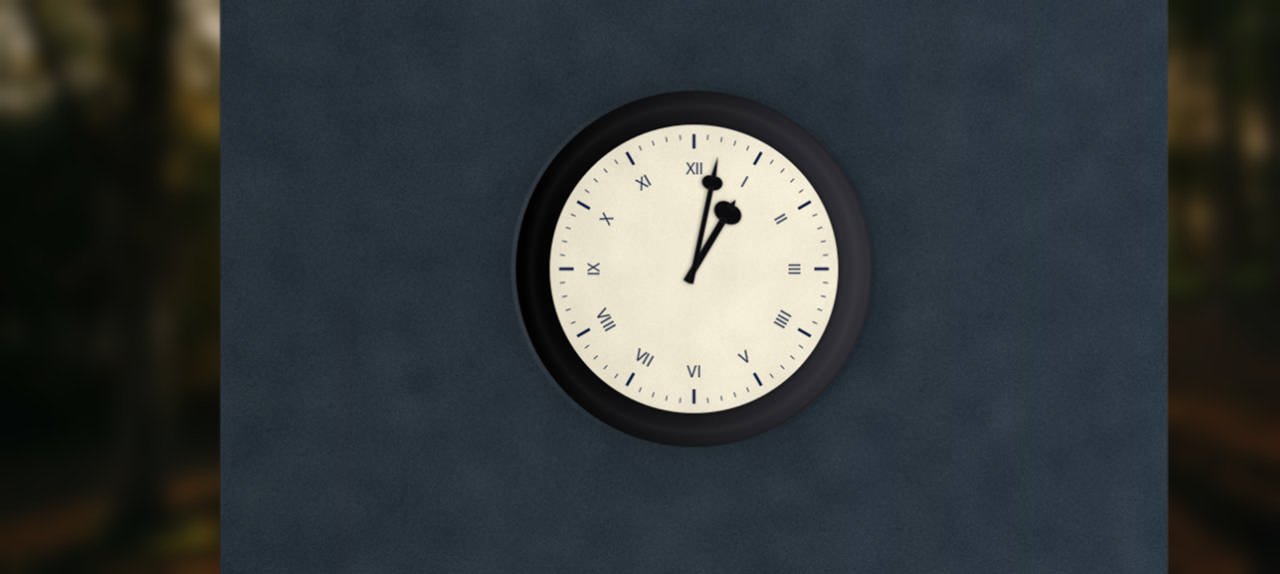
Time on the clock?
1:02
